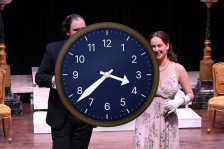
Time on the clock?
3:38
